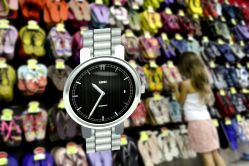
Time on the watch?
10:35
